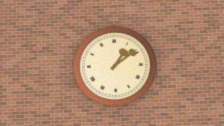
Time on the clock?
1:09
